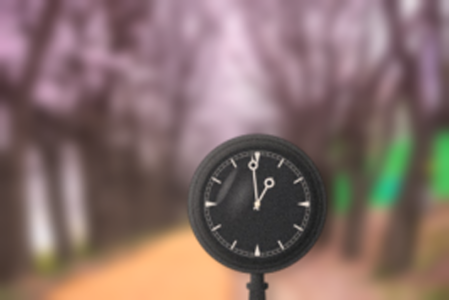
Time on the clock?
12:59
